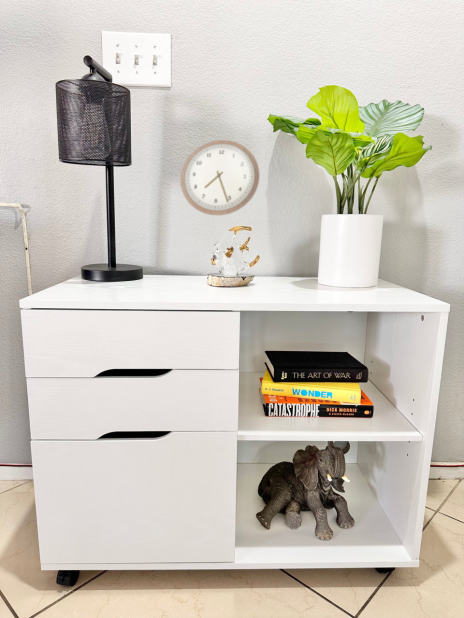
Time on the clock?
7:26
